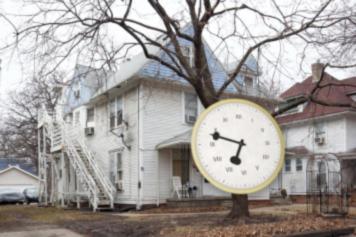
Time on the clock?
6:48
